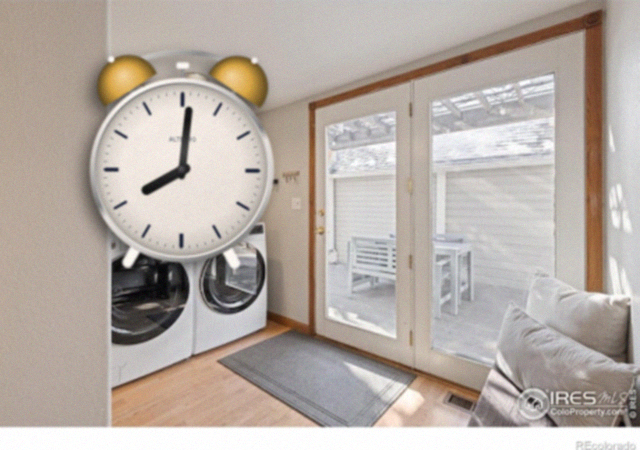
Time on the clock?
8:01
